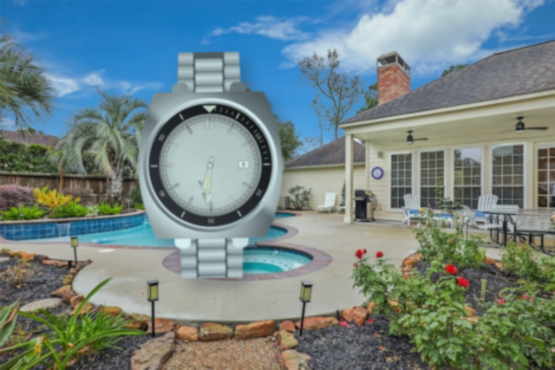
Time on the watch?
6:31
